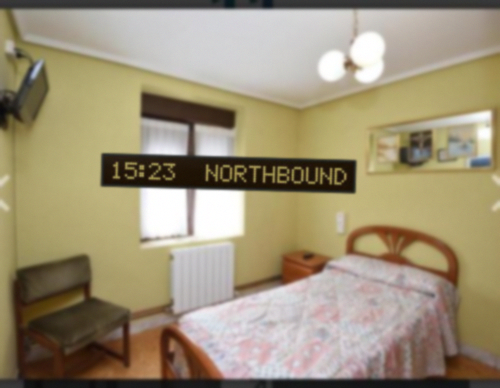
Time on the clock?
15:23
